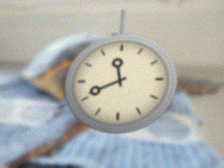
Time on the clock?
11:41
